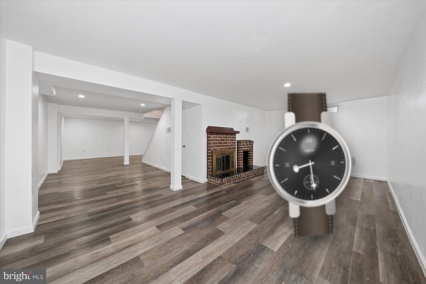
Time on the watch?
8:29
